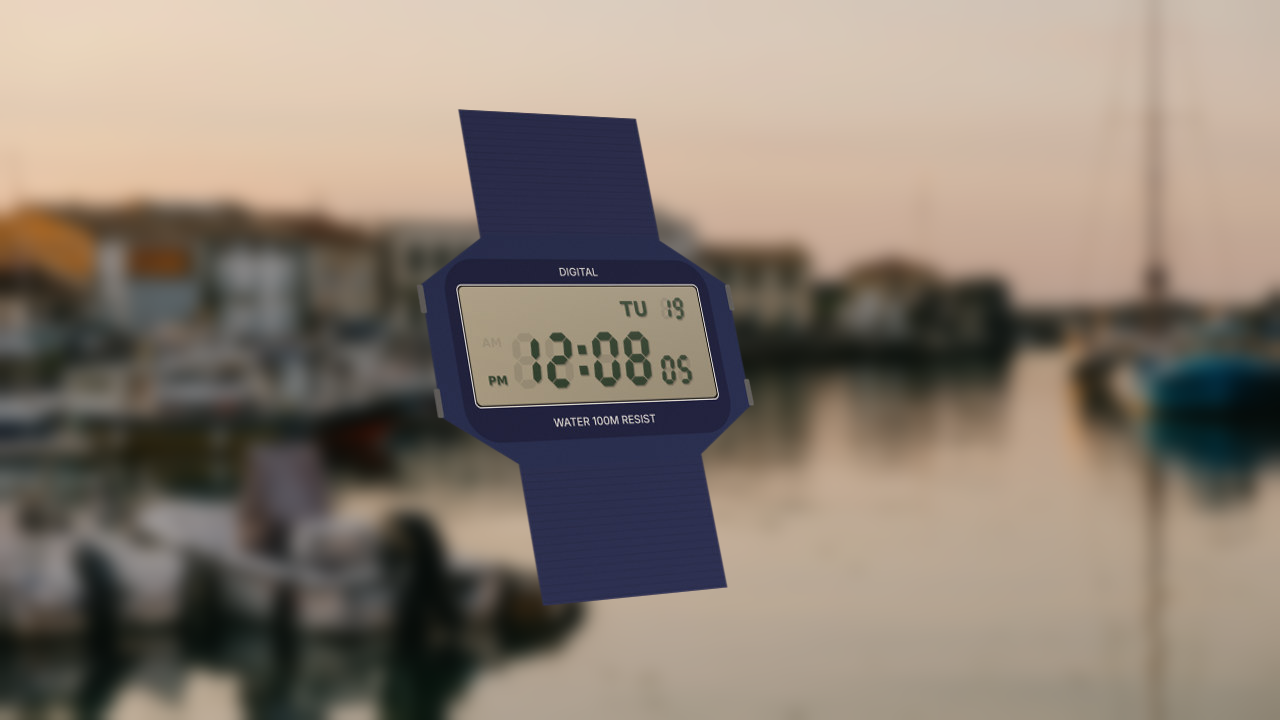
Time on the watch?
12:08:05
